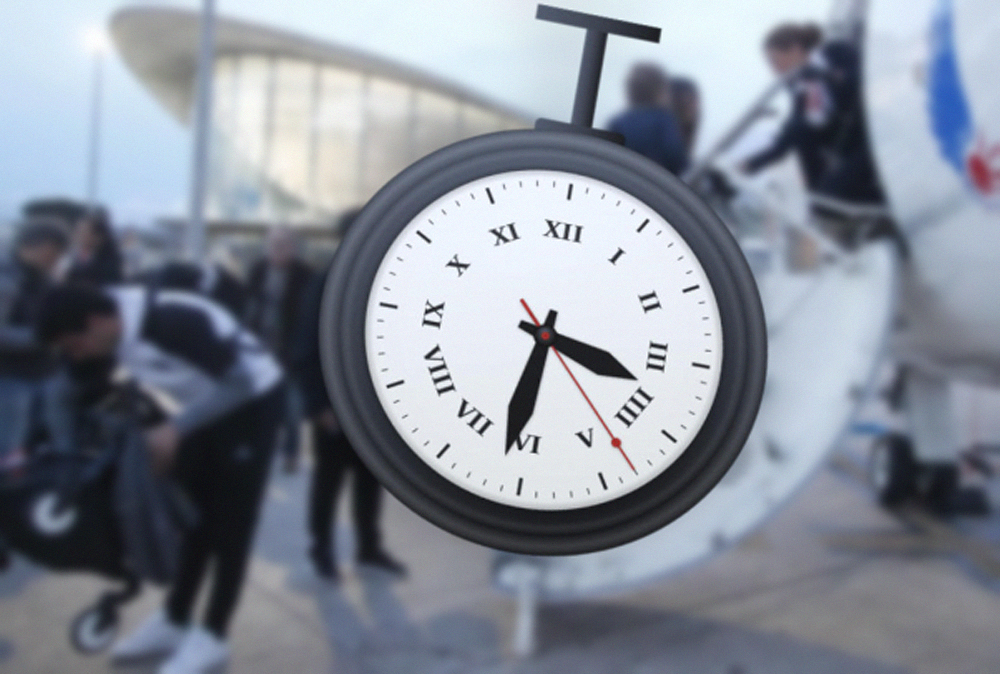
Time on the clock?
3:31:23
